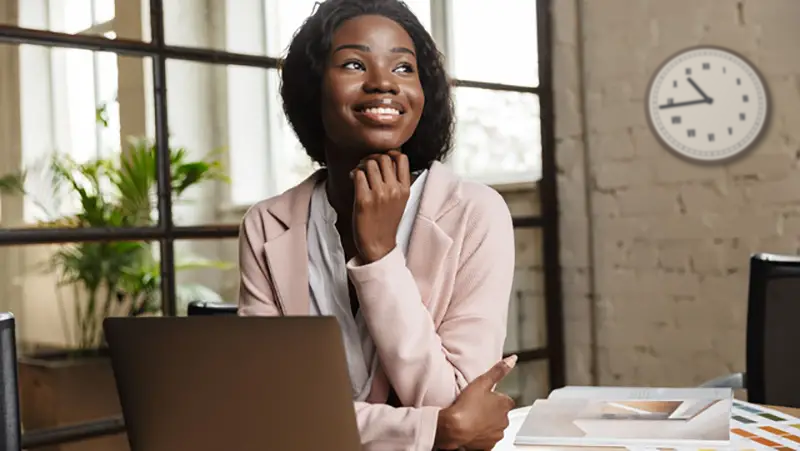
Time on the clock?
10:44
